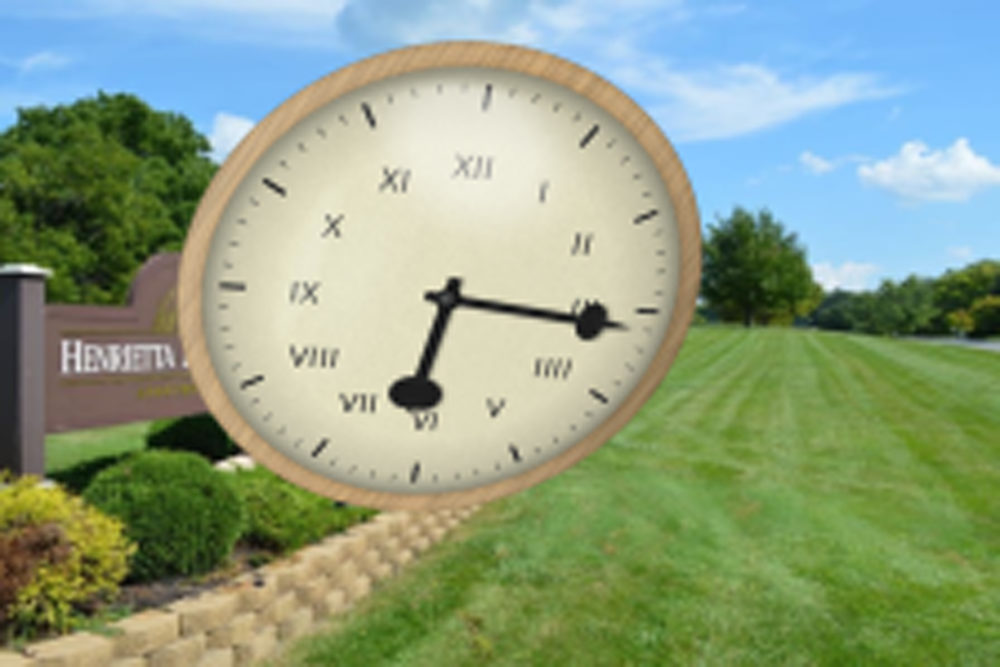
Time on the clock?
6:16
